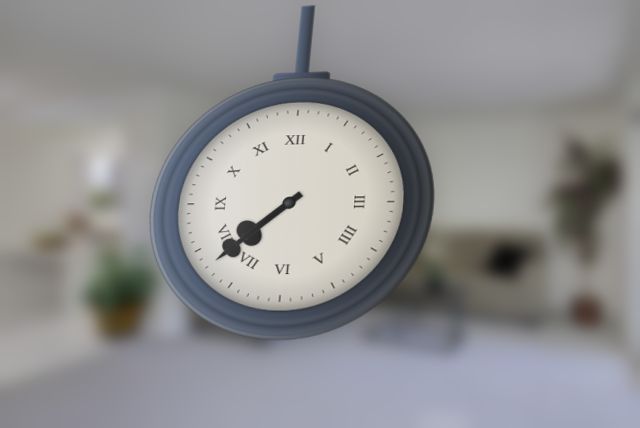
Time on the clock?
7:38
